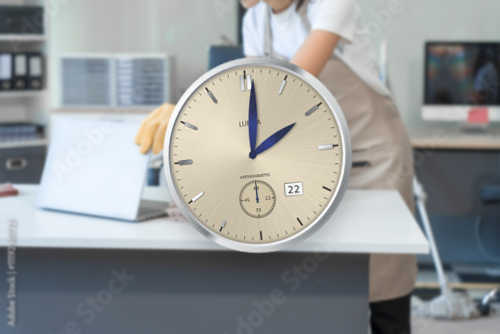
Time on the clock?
2:01
